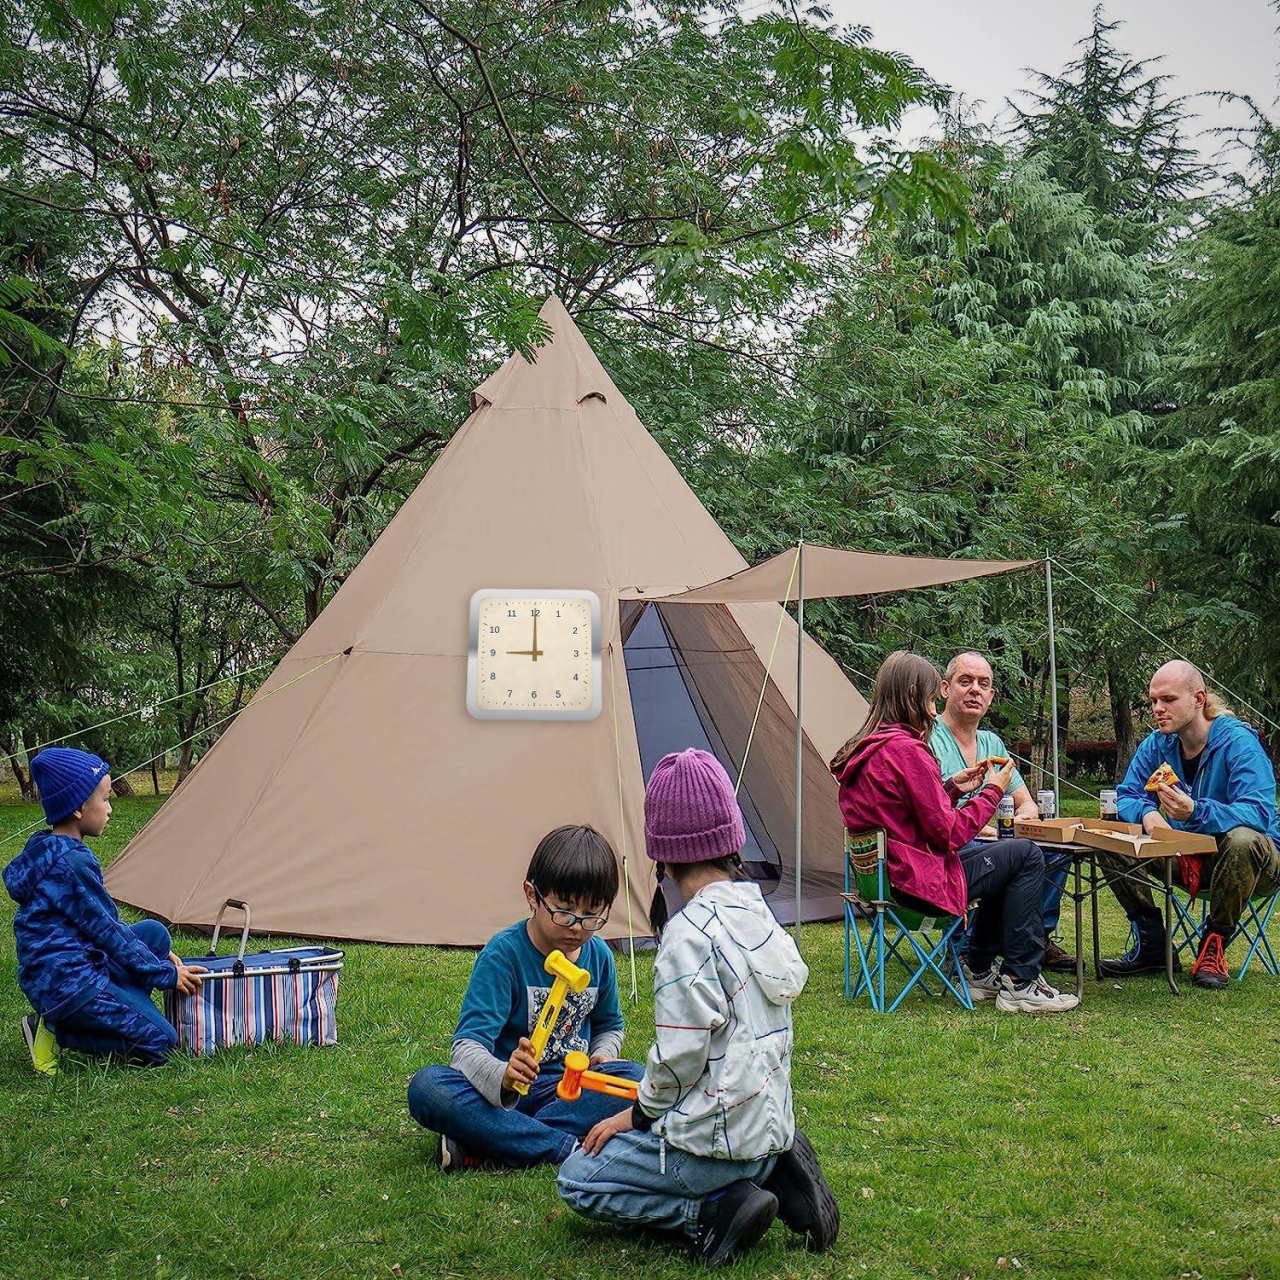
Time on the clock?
9:00
